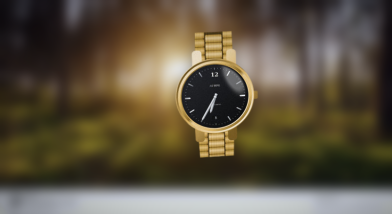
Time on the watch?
6:35
